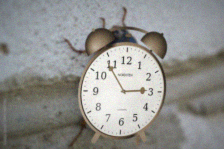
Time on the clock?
2:54
